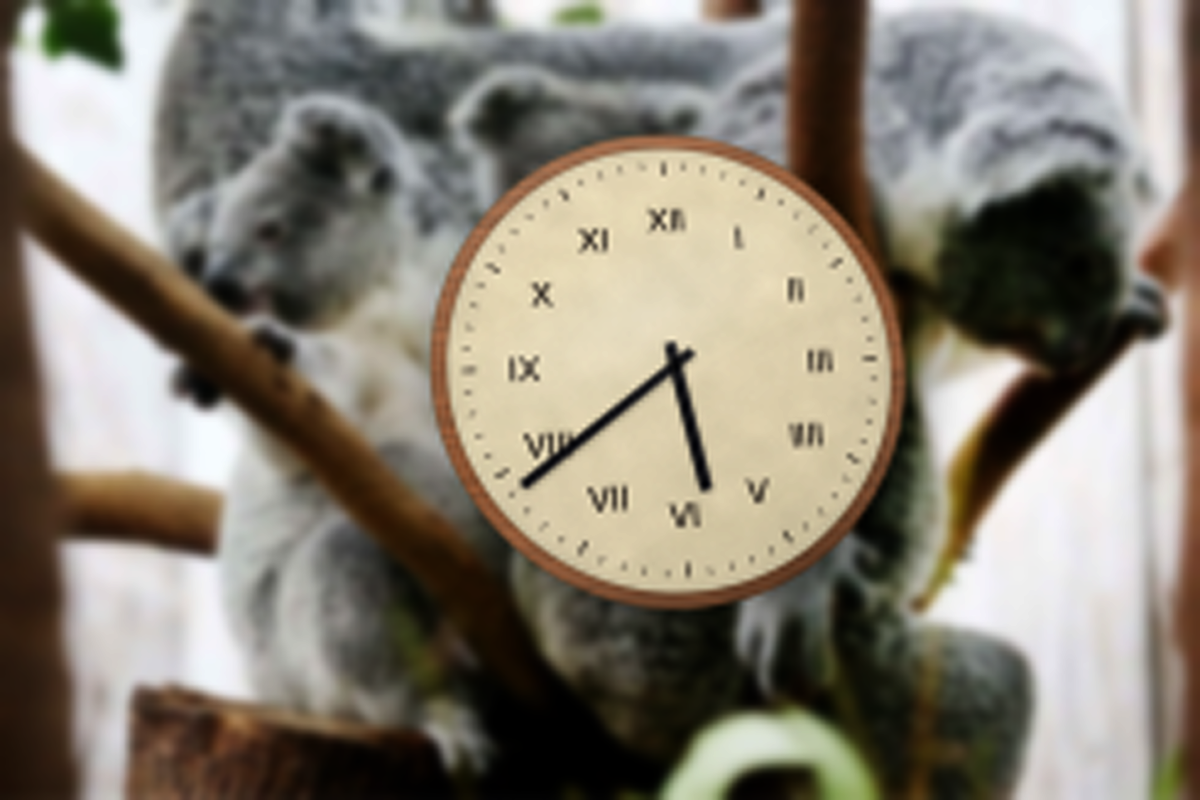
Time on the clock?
5:39
